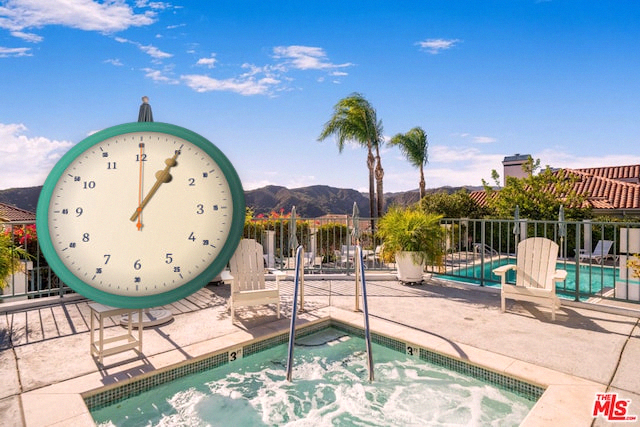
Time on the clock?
1:05:00
